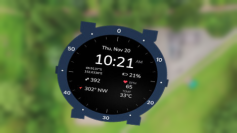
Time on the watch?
10:21
